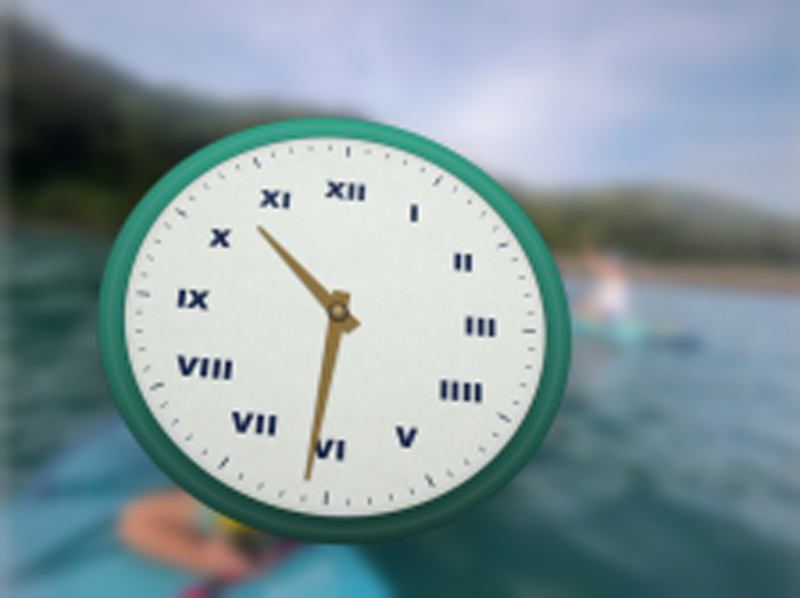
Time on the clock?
10:31
